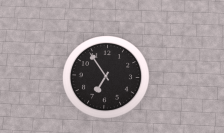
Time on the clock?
6:54
